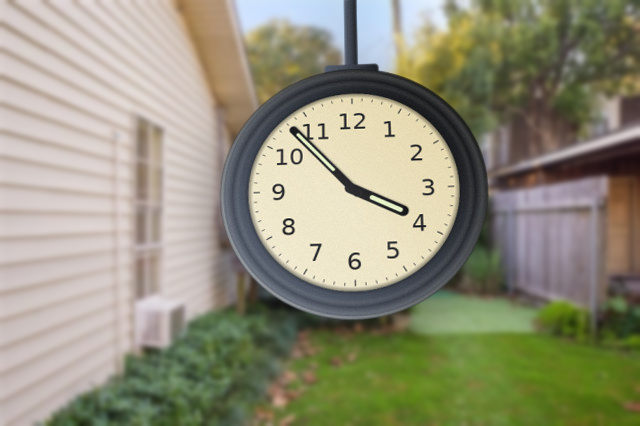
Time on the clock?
3:53
